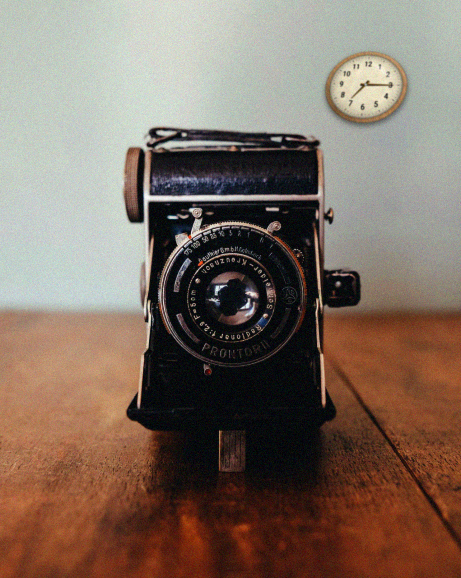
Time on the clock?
7:15
